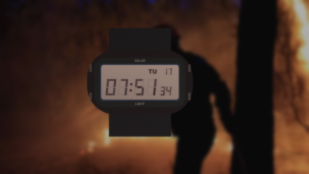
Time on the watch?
7:51
